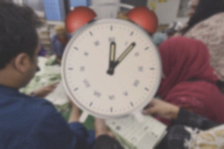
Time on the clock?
12:07
